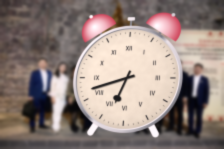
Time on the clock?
6:42
